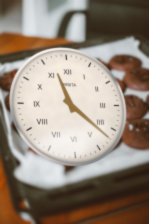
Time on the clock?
11:22
